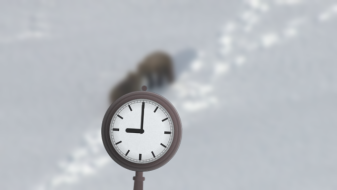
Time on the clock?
9:00
